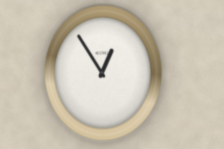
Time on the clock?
12:54
